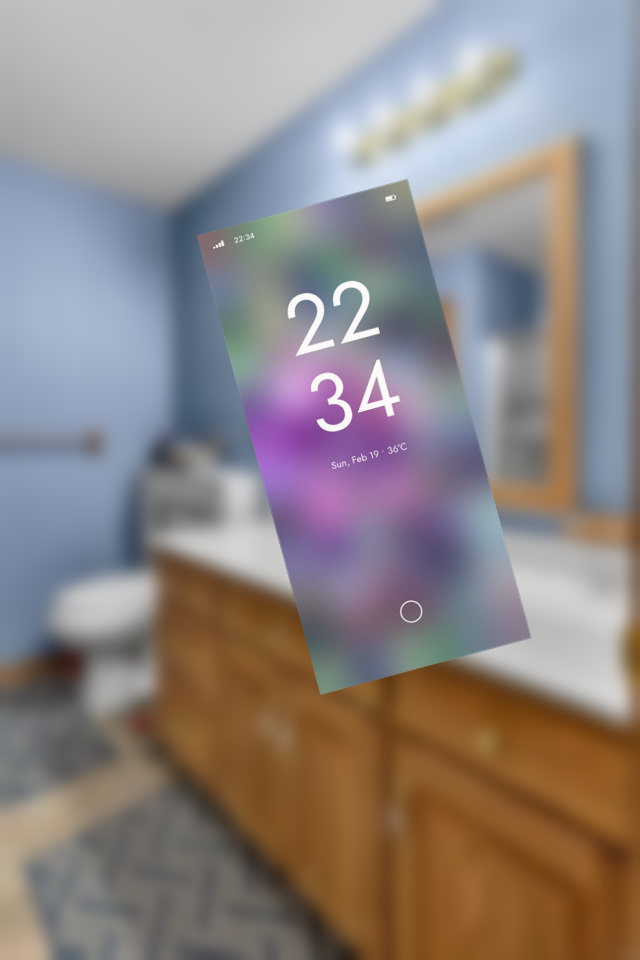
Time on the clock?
22:34
